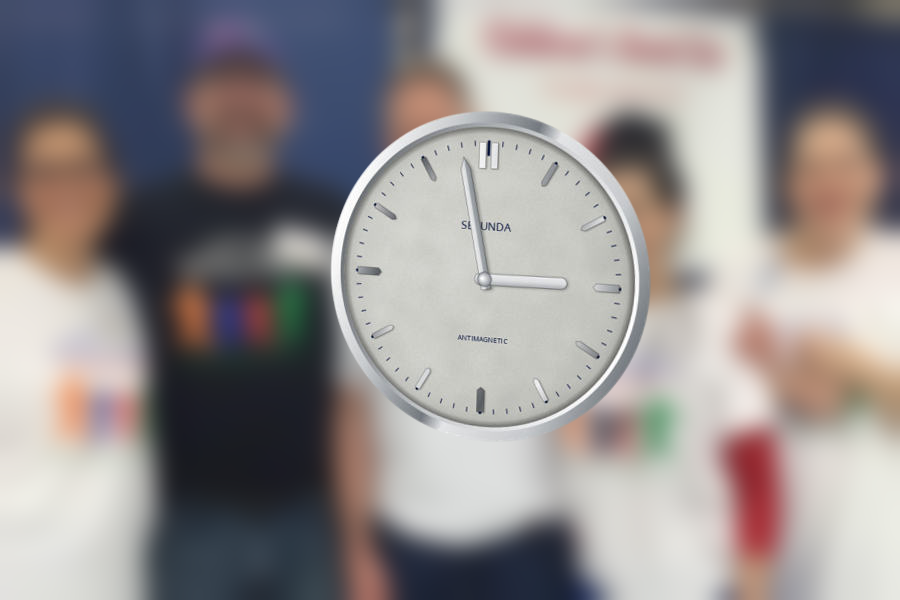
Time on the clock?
2:58
